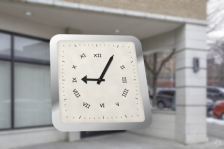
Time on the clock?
9:05
